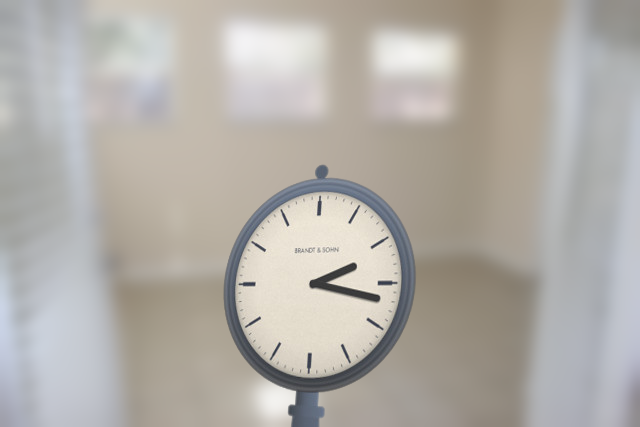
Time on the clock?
2:17
